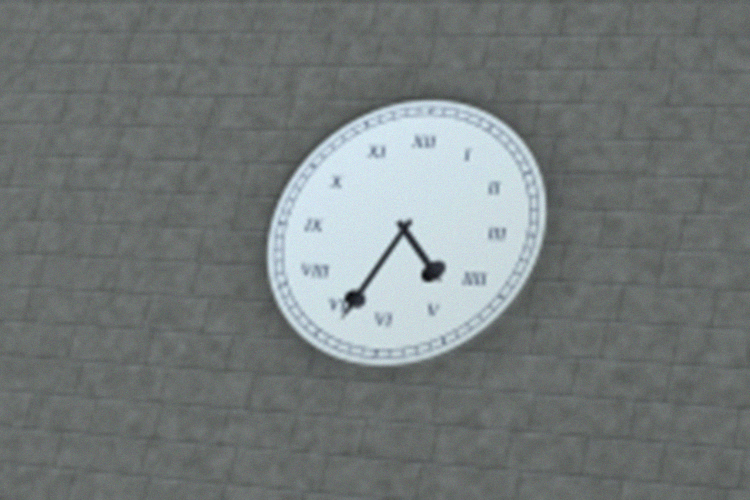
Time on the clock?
4:34
